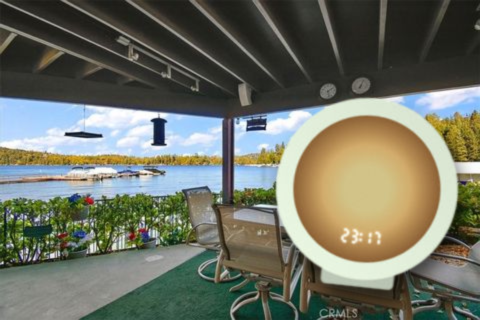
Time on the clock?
23:17
